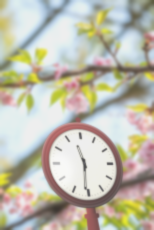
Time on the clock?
11:31
